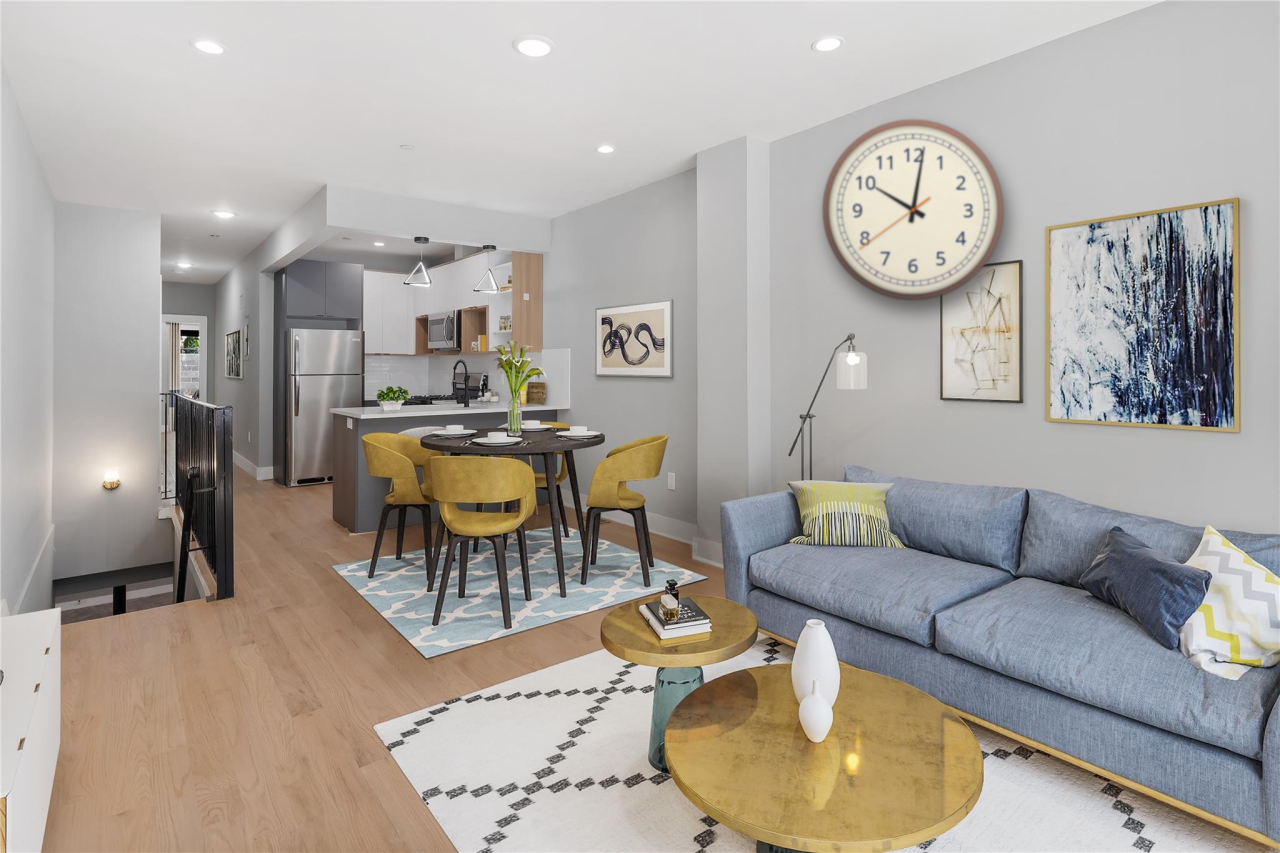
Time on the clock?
10:01:39
